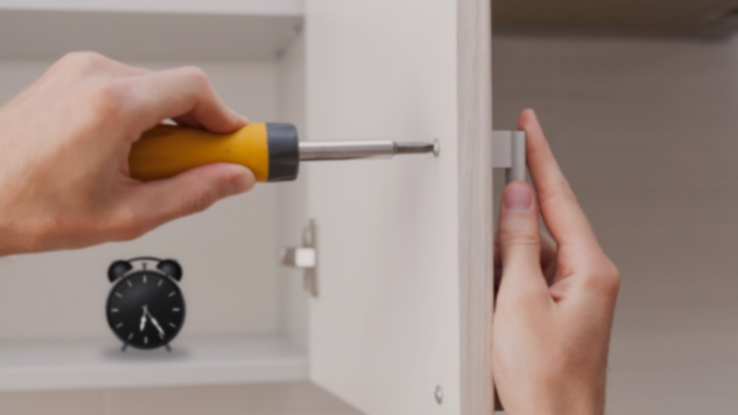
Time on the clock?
6:24
